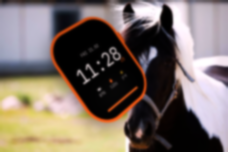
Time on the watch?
11:28
